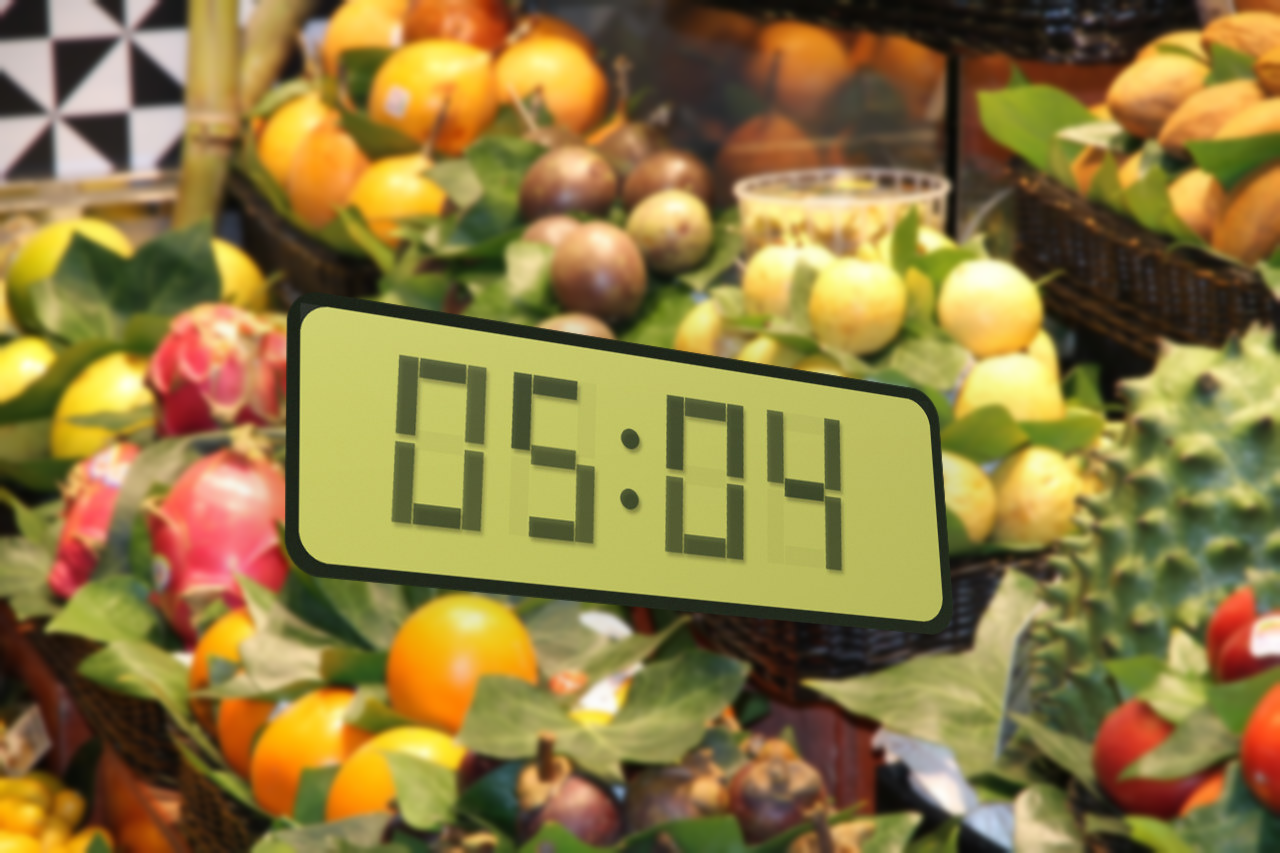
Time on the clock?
5:04
